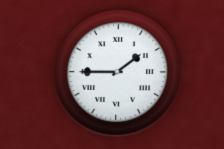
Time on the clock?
1:45
